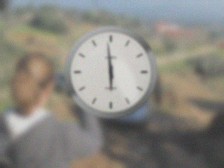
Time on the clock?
5:59
